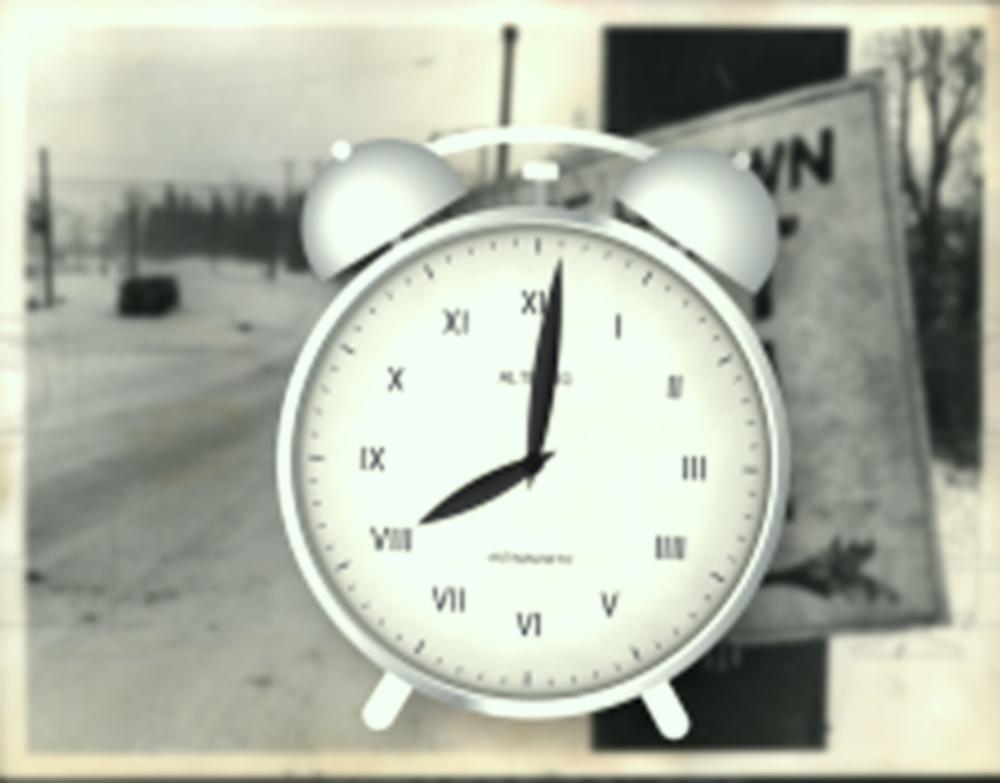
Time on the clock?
8:01
